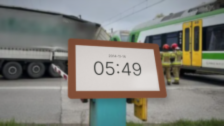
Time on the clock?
5:49
